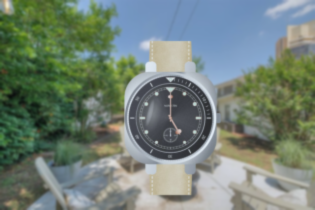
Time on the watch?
5:00
